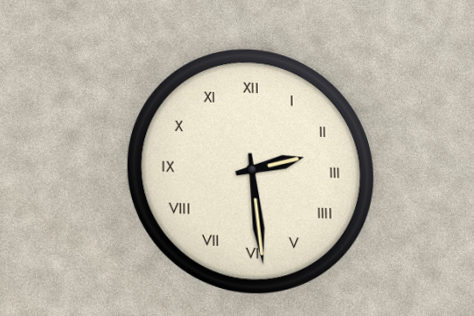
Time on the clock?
2:29
